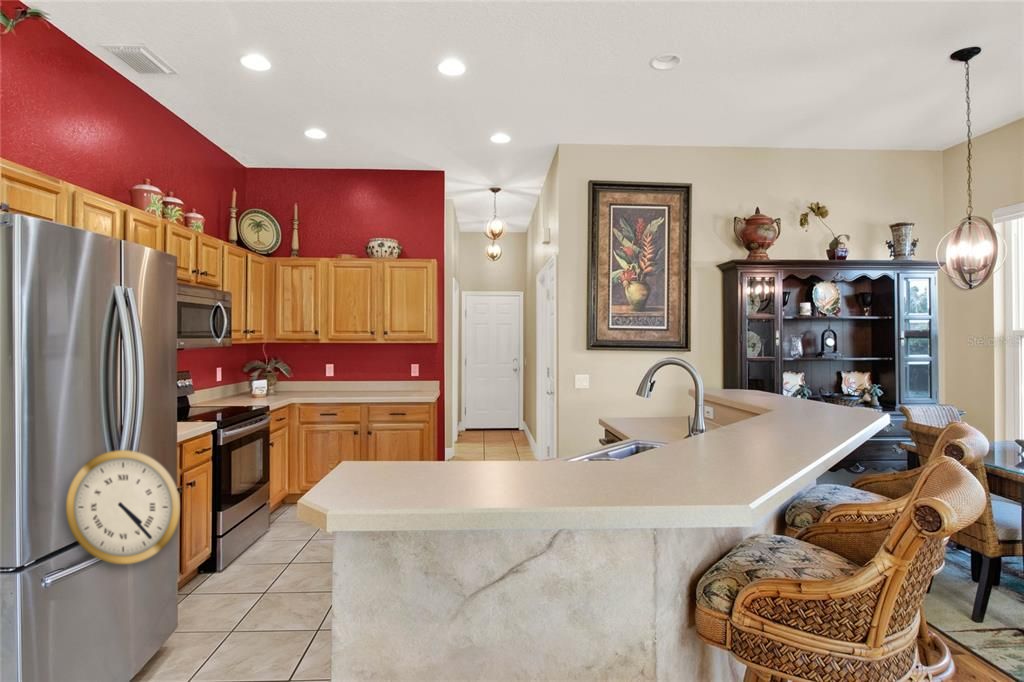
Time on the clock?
4:23
